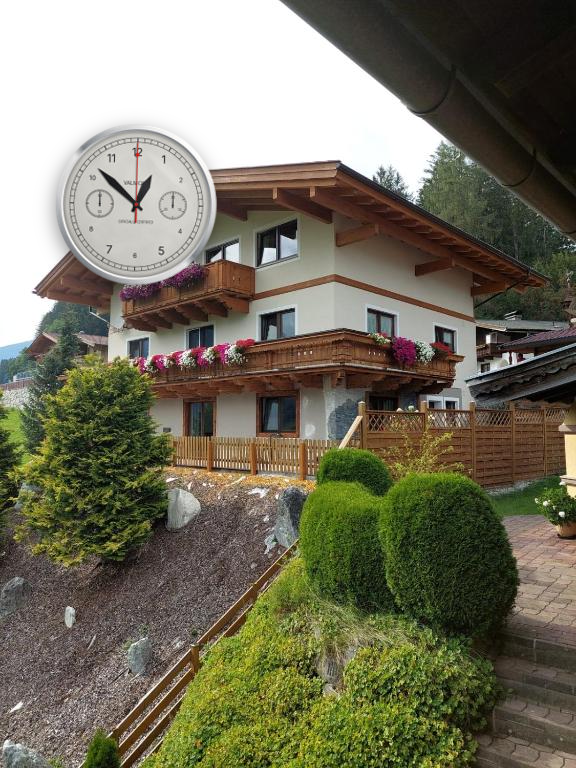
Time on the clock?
12:52
